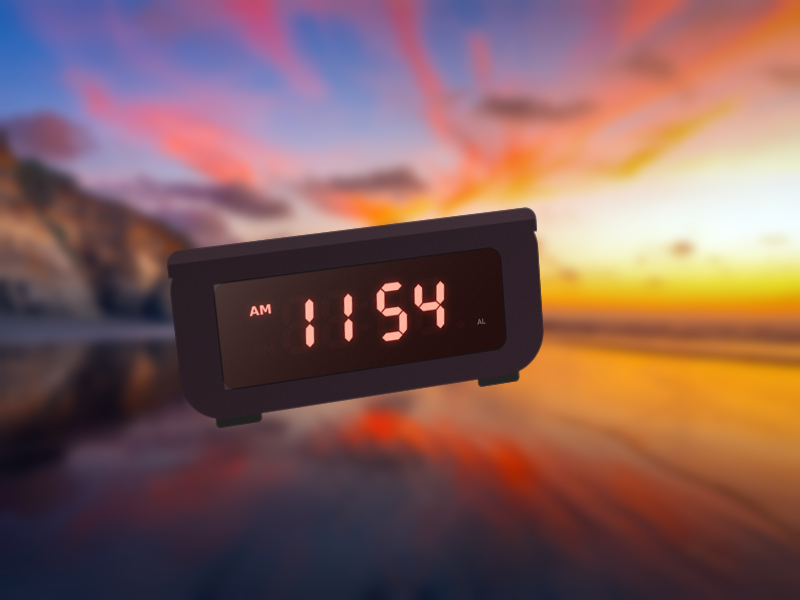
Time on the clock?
11:54
